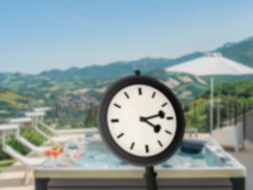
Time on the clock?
4:13
